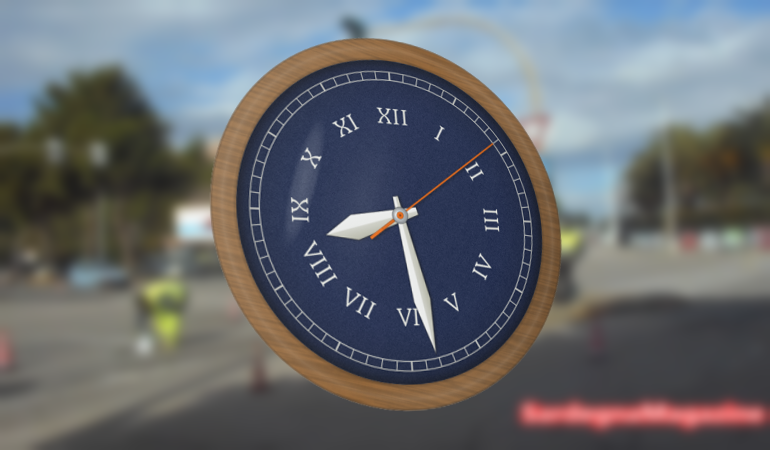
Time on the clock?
8:28:09
